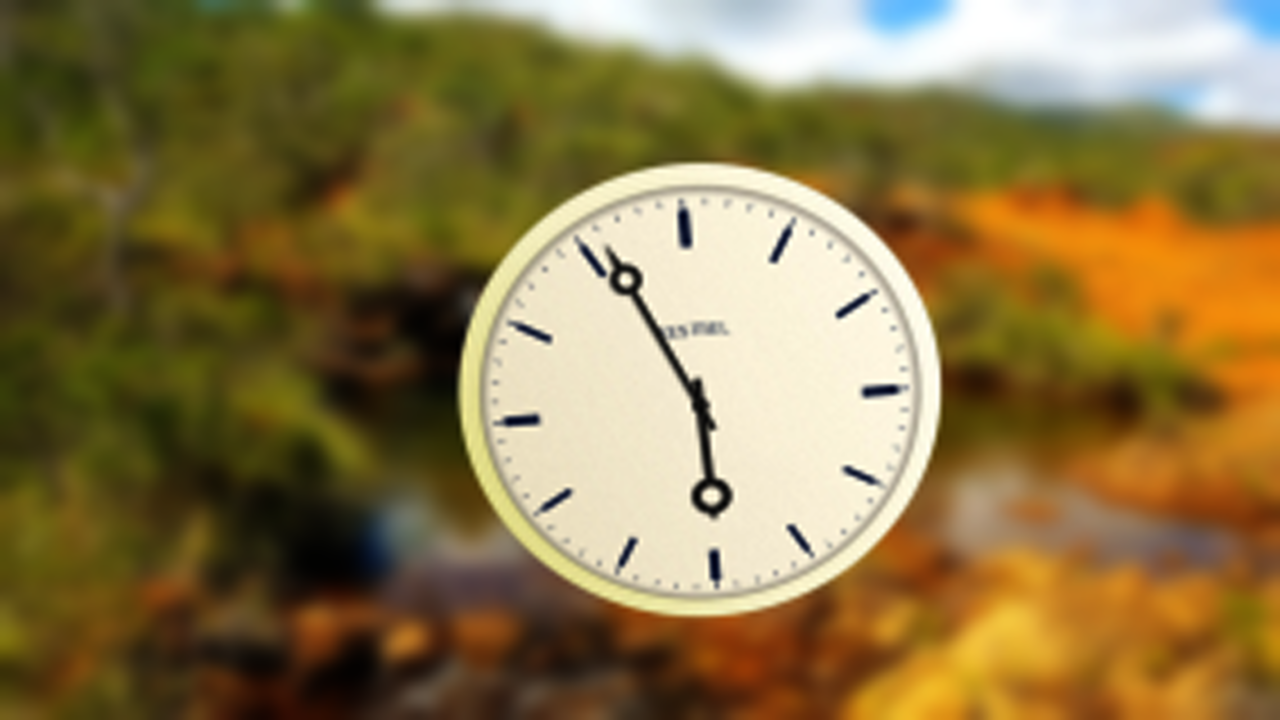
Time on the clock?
5:56
